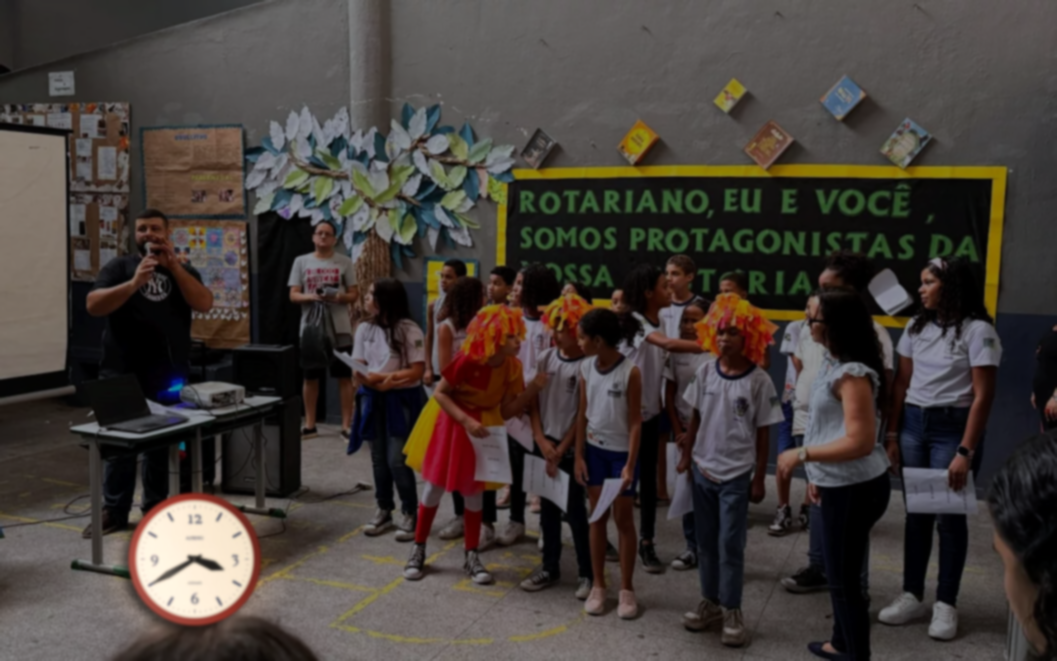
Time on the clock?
3:40
